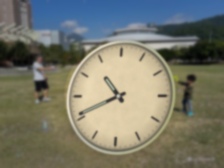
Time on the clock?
10:41
